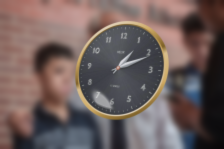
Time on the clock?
1:11
